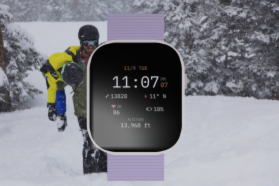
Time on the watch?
11:07
